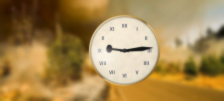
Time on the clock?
9:14
